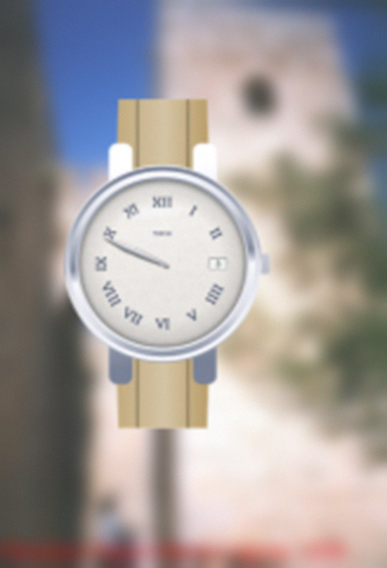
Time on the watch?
9:49
